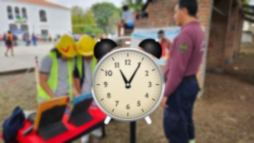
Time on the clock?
11:05
